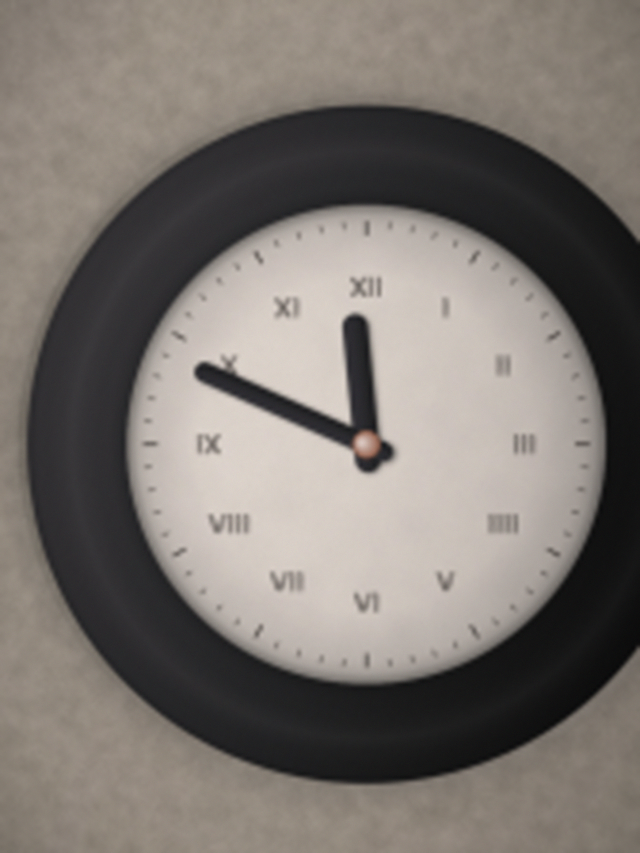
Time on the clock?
11:49
